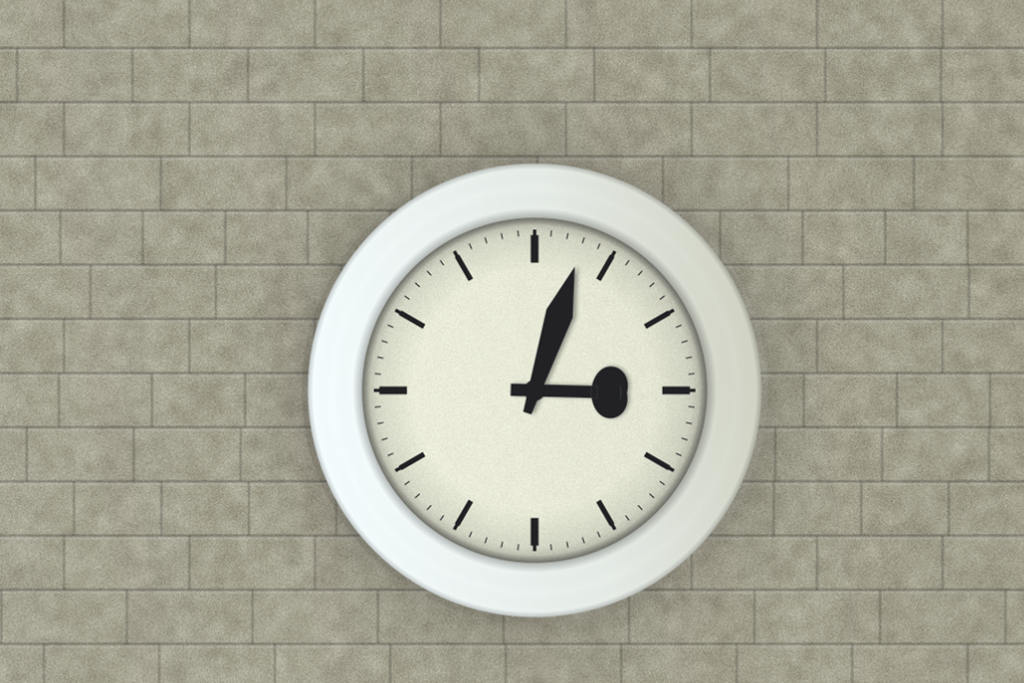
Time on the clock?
3:03
